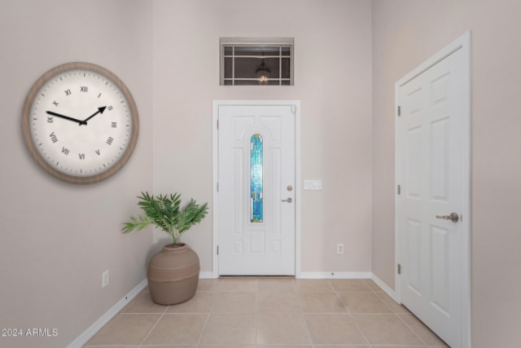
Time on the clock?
1:47
